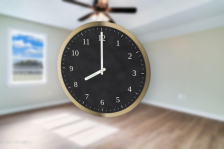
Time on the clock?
8:00
